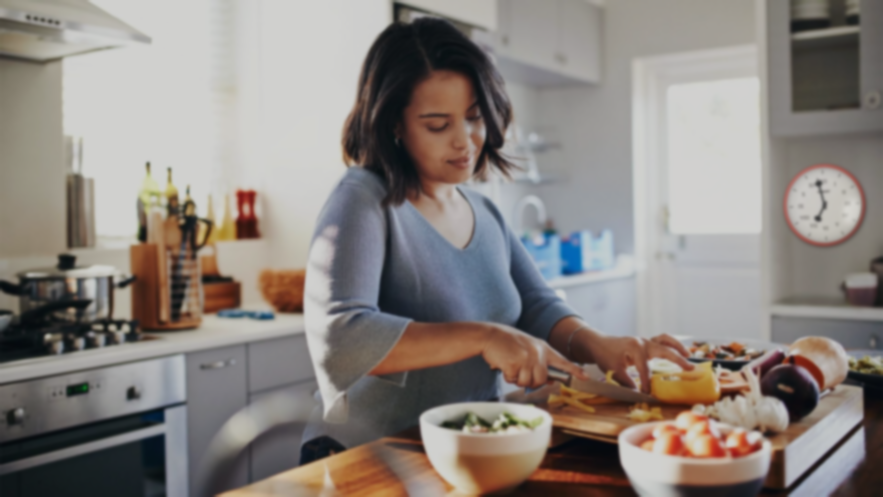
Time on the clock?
6:58
